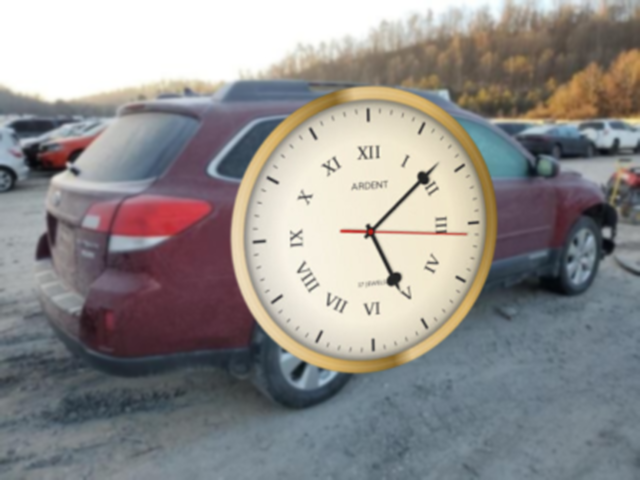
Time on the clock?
5:08:16
